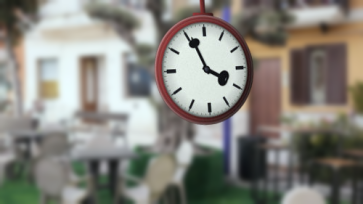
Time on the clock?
3:56
